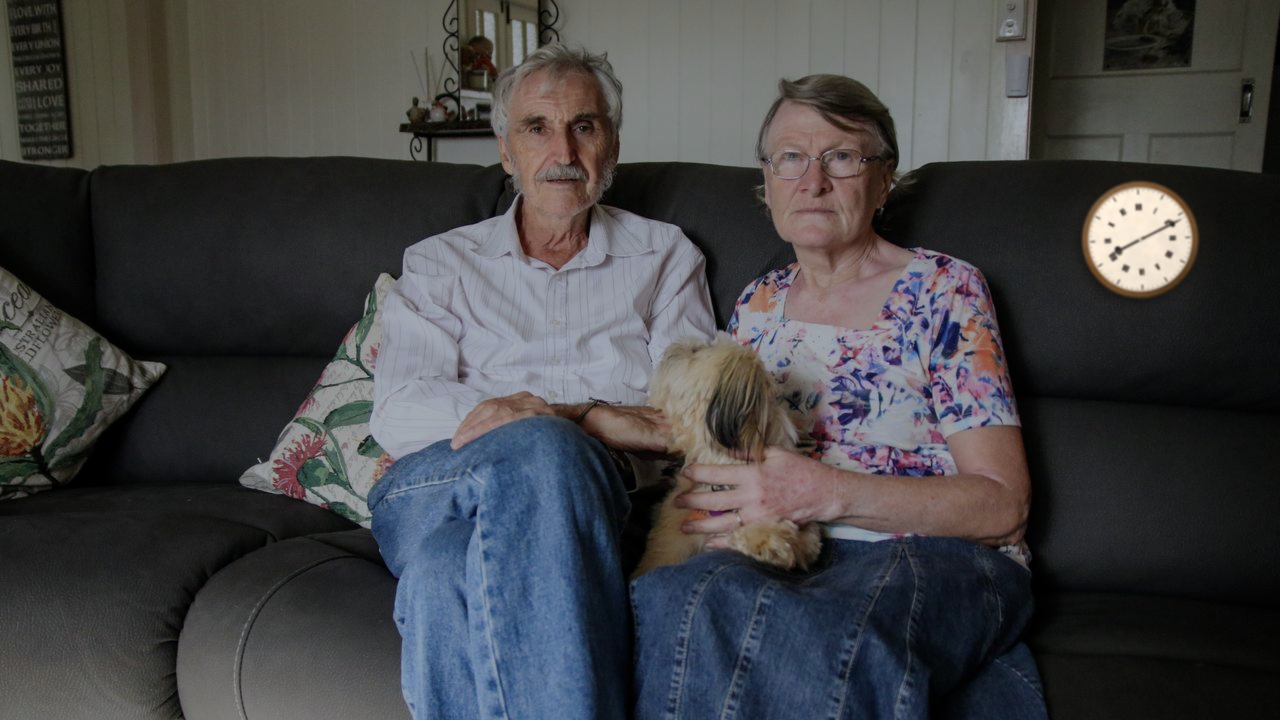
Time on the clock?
8:11
